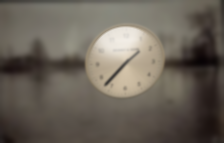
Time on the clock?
1:37
